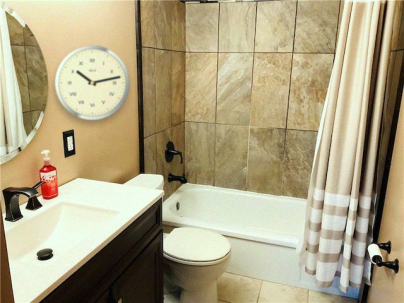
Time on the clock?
10:13
